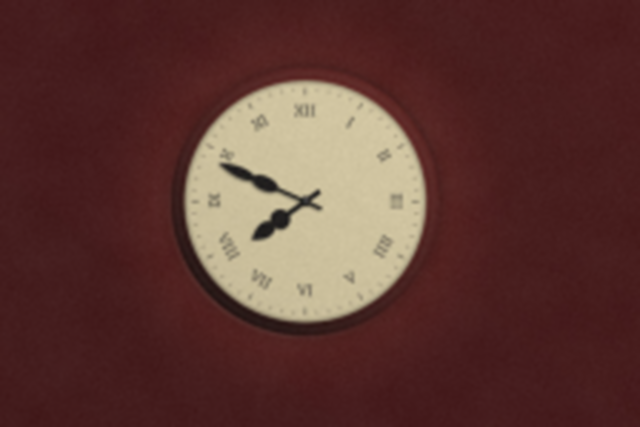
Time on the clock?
7:49
